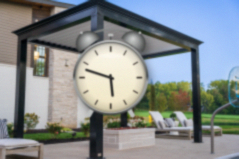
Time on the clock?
5:48
